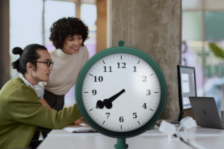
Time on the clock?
7:40
